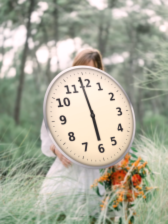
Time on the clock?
5:59
